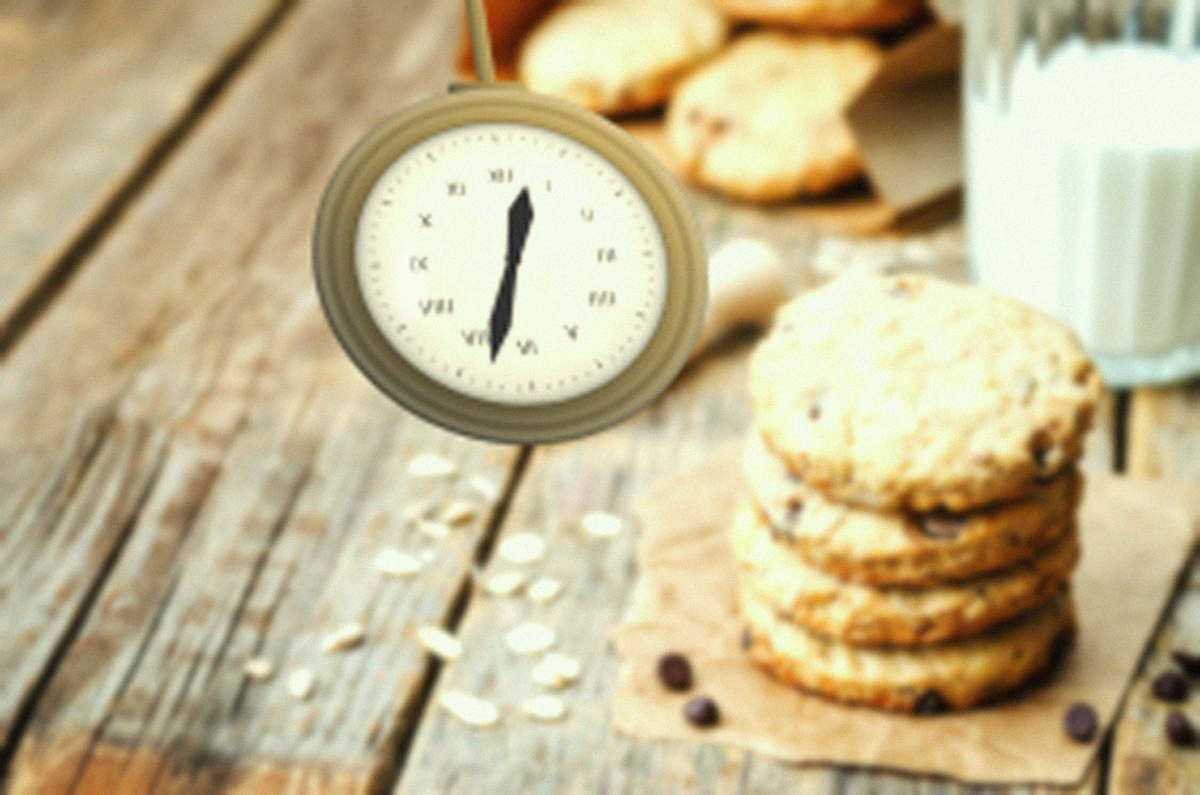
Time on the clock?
12:33
